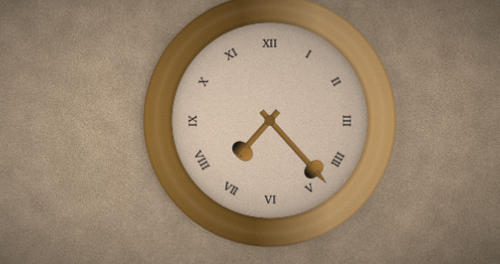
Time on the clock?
7:23
